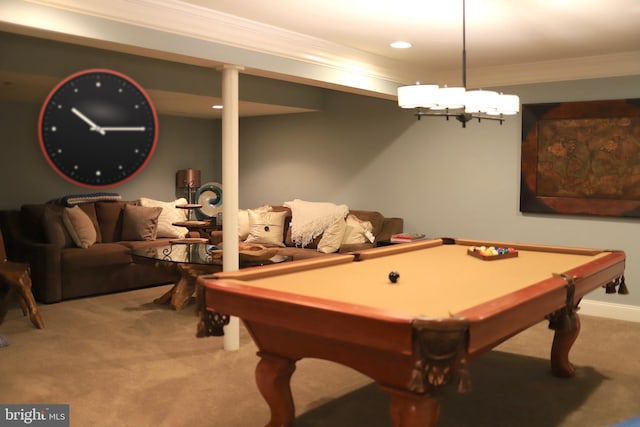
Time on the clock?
10:15
